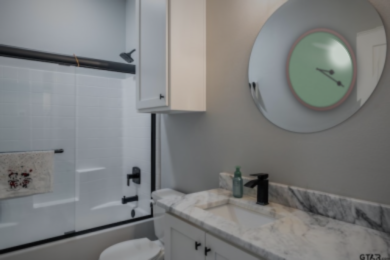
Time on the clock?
3:20
